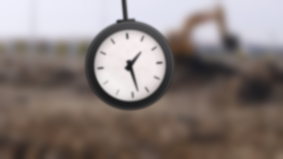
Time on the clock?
1:28
